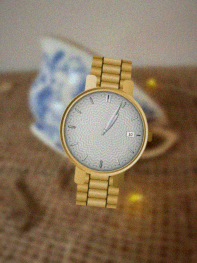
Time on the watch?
1:04
